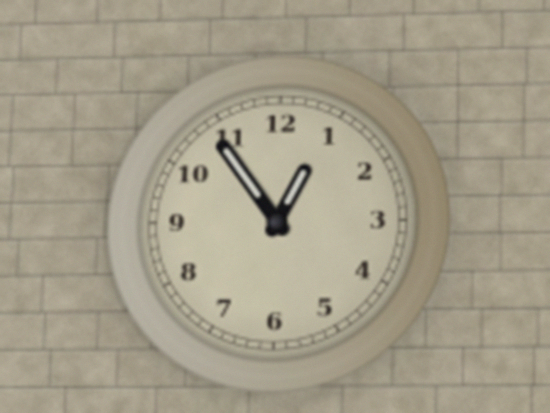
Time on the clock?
12:54
